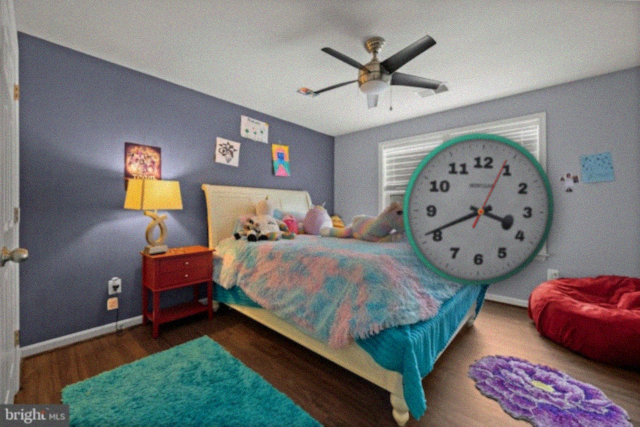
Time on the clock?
3:41:04
